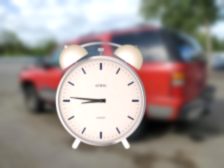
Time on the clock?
8:46
